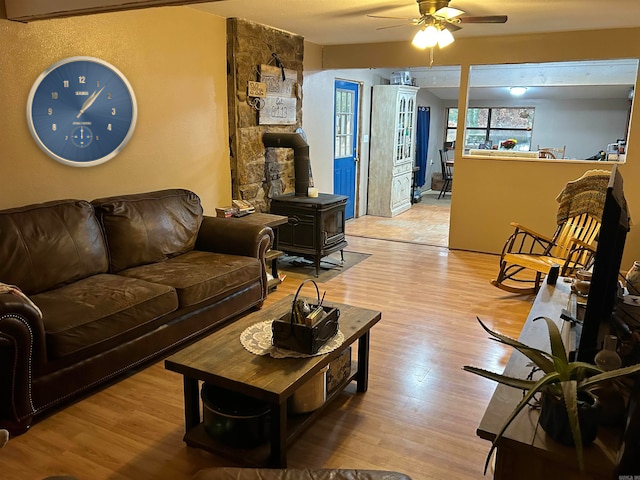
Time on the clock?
1:07
